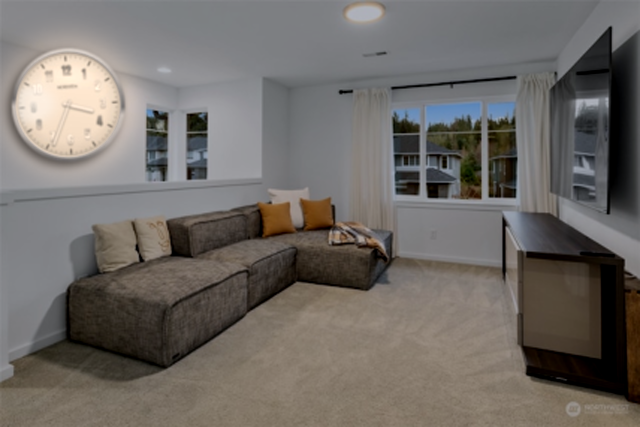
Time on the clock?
3:34
